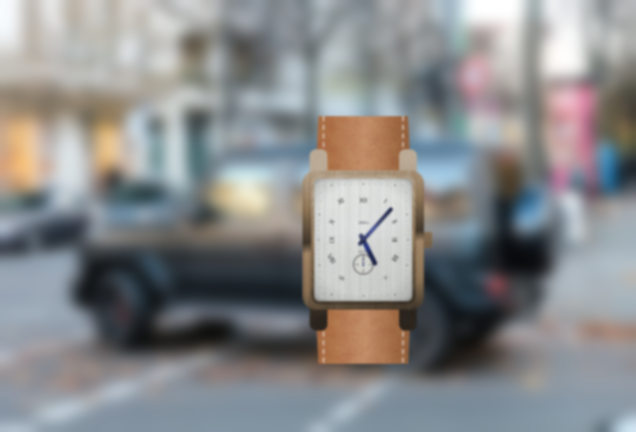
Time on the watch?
5:07
